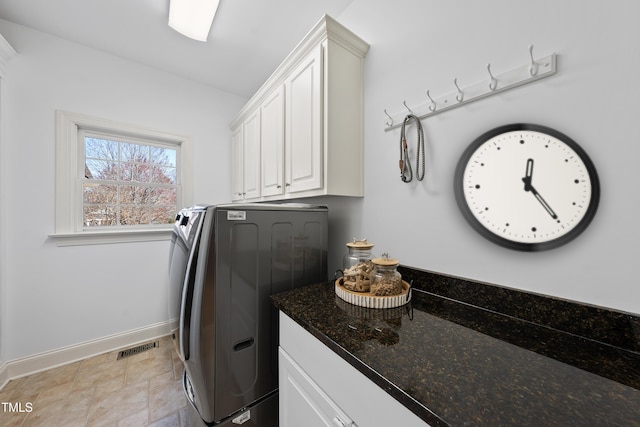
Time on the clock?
12:25
